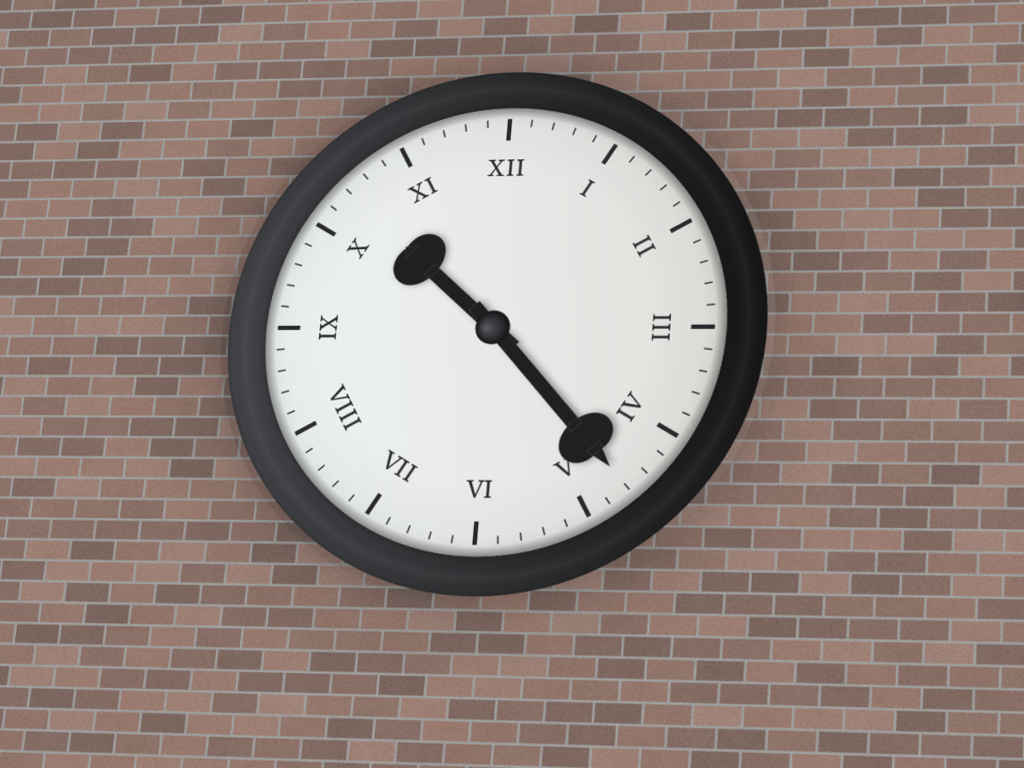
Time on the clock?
10:23
